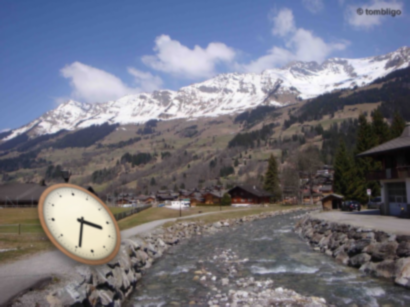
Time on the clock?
3:34
